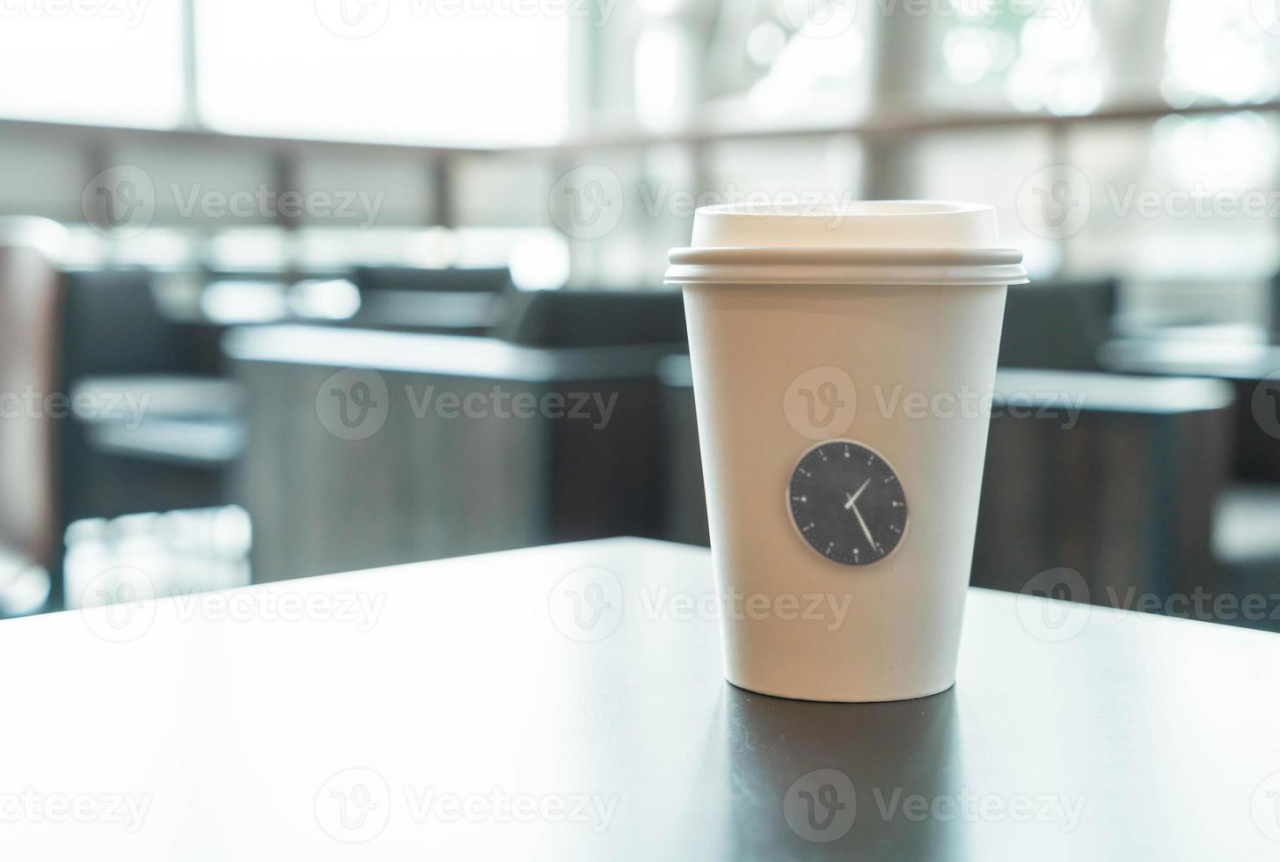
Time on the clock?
1:26
